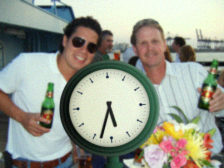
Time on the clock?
5:33
